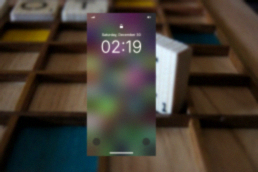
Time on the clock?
2:19
